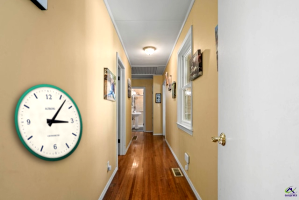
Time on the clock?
3:07
